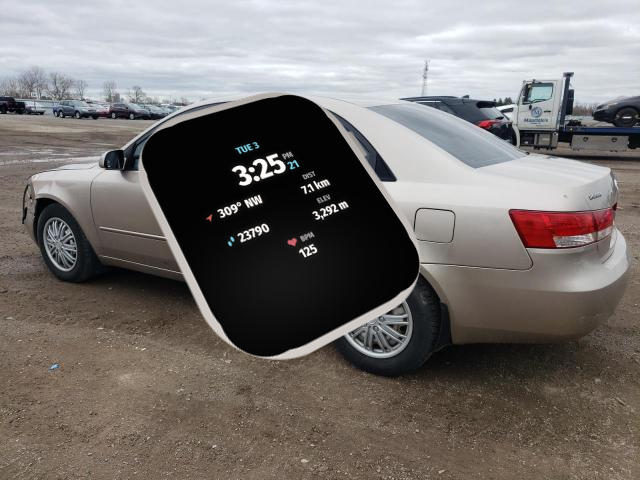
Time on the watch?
3:25:21
